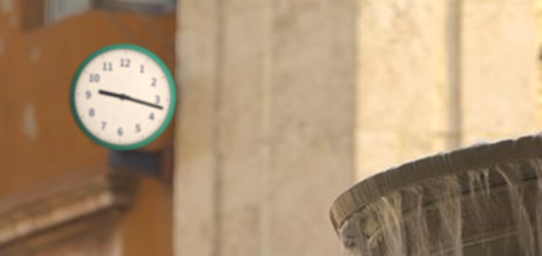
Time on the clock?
9:17
